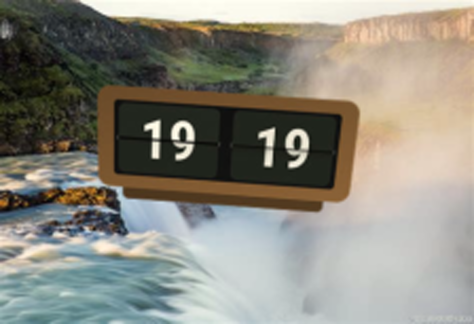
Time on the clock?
19:19
